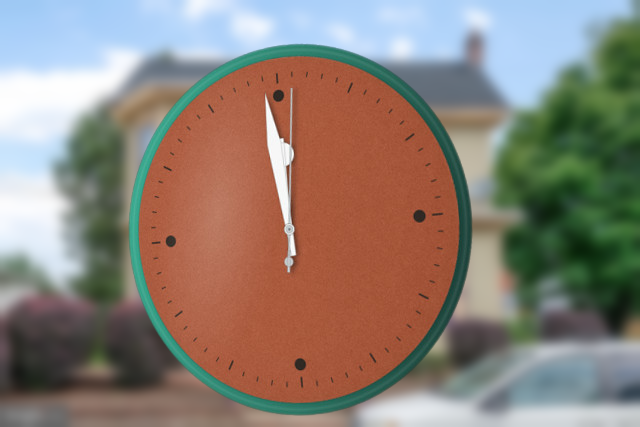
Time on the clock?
11:59:01
